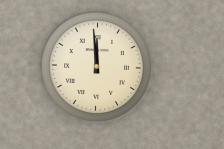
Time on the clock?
11:59
